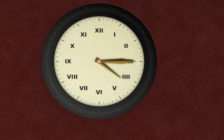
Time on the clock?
4:15
